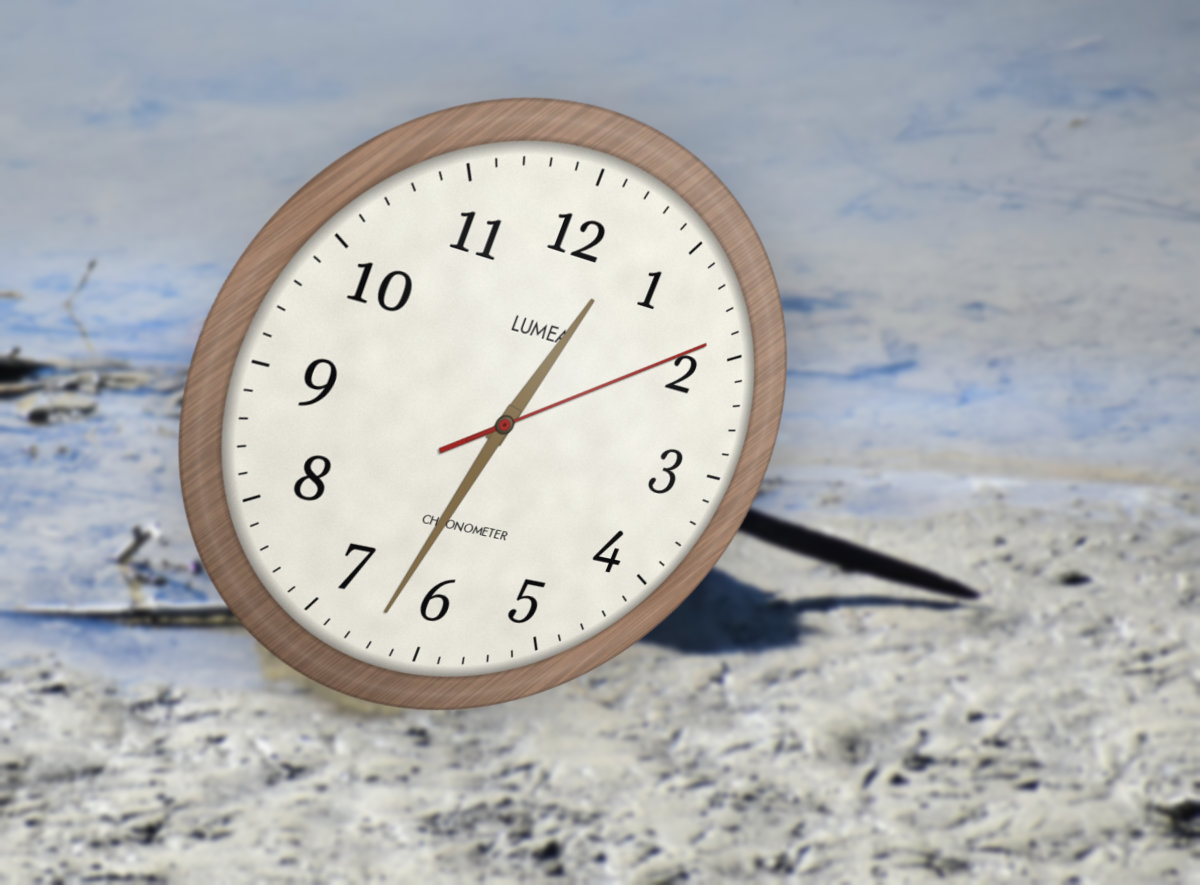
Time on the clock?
12:32:09
